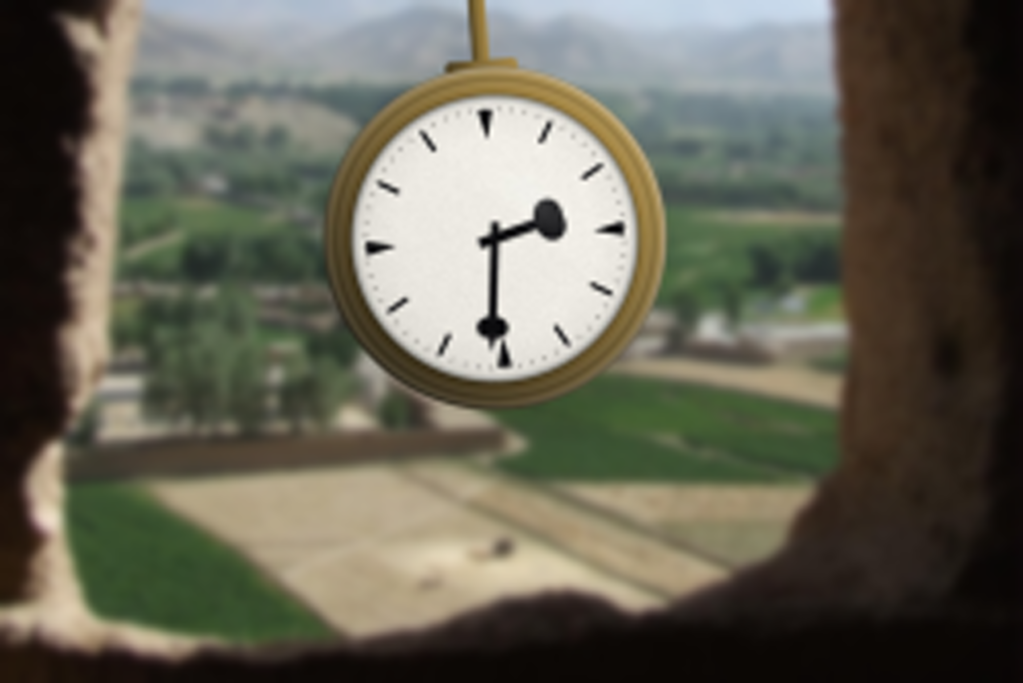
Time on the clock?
2:31
